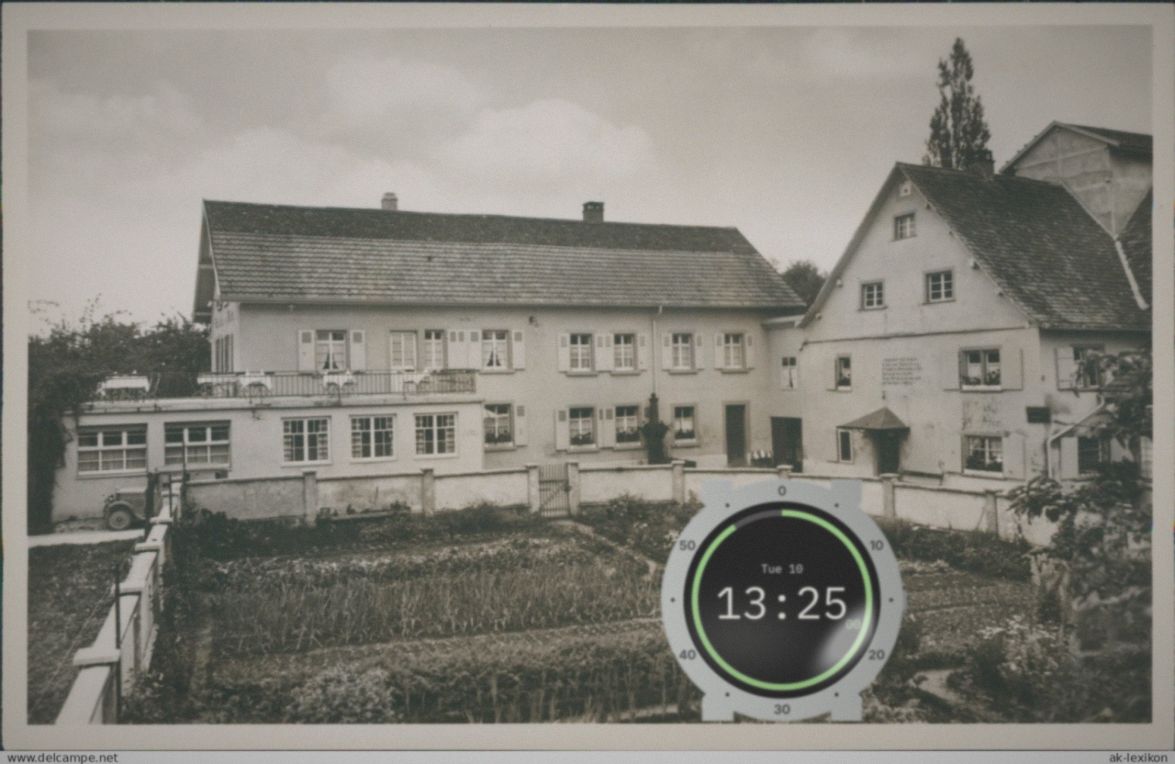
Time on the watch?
13:25:00
